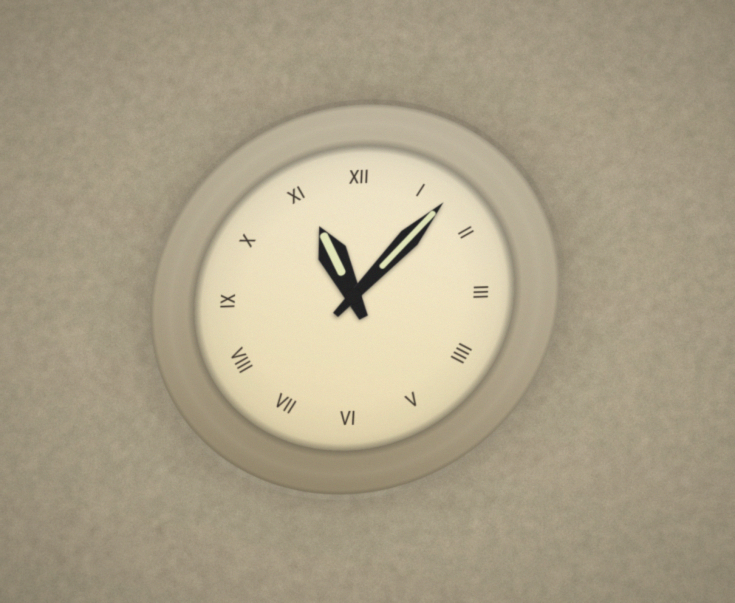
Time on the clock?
11:07
